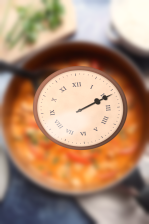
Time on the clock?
2:11
